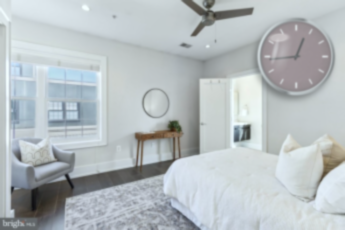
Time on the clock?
12:44
